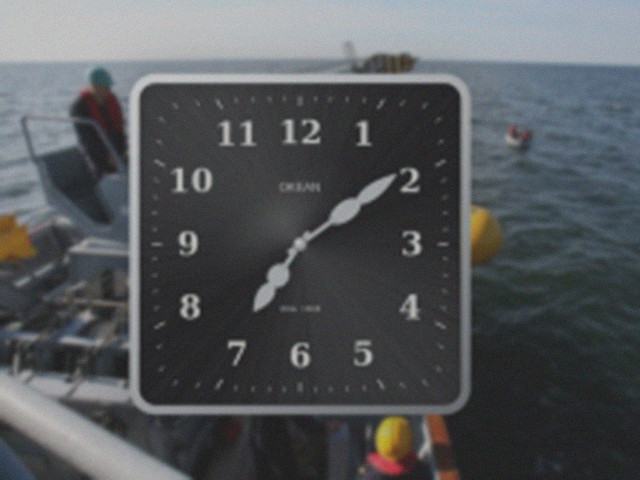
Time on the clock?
7:09
